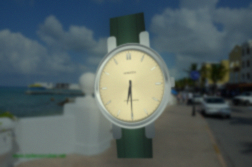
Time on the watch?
6:30
